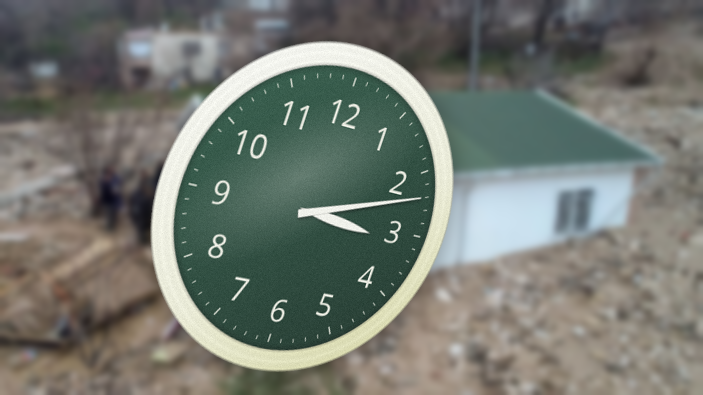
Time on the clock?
3:12
